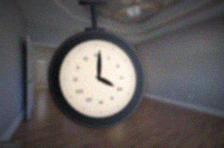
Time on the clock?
4:01
